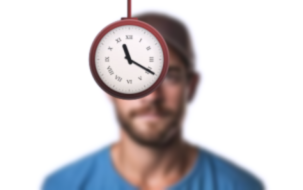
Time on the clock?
11:20
